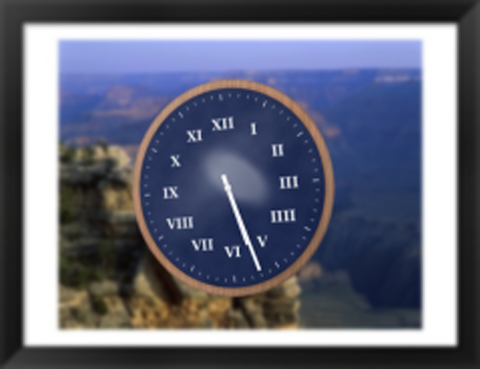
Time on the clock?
5:27
